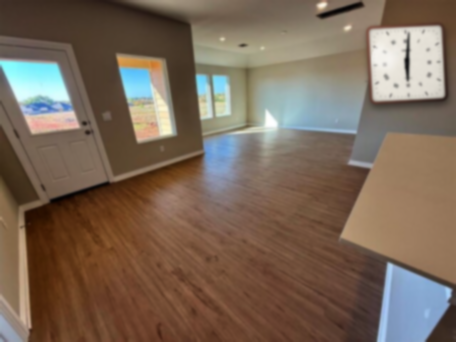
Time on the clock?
6:01
